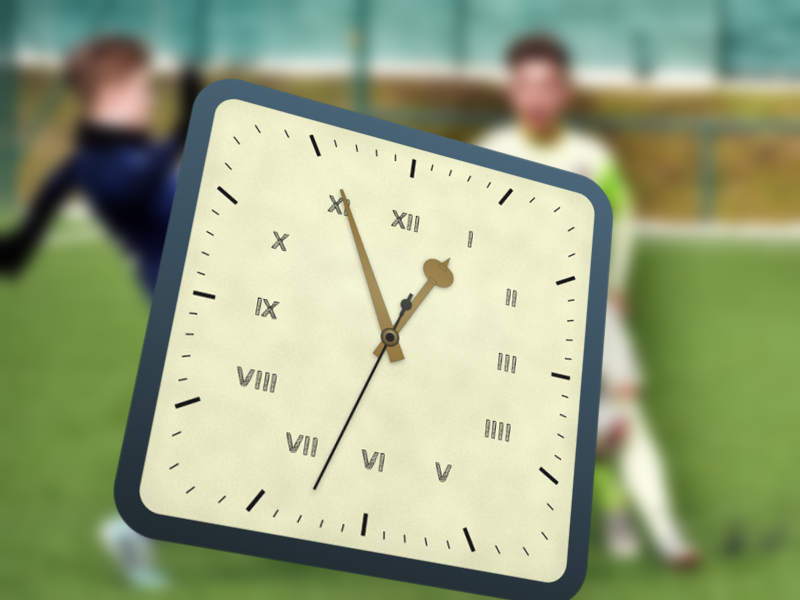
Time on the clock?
12:55:33
